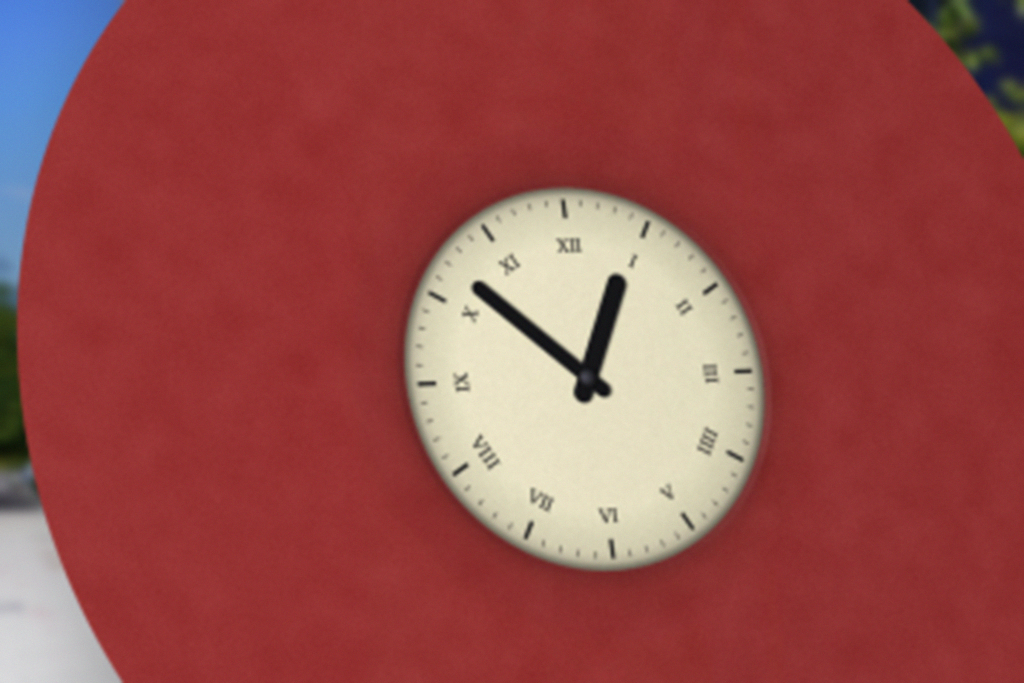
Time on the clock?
12:52
